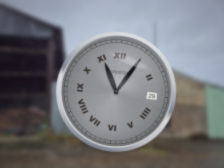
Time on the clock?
11:05
